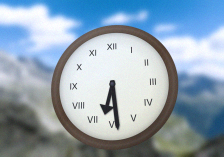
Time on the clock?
6:29
